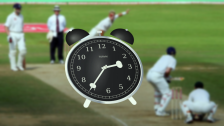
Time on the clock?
2:36
